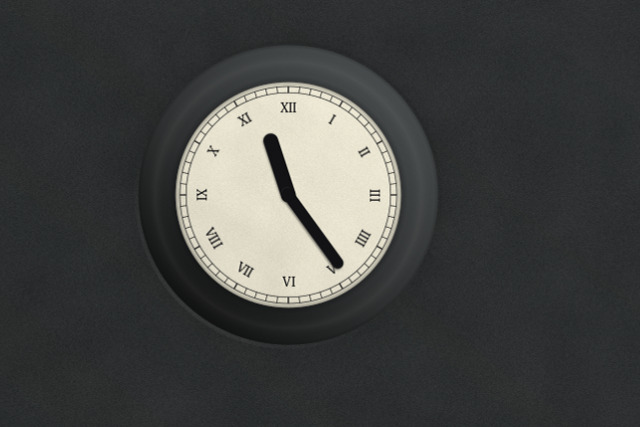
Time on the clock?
11:24
